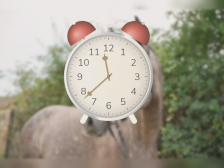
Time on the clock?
11:38
